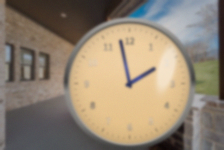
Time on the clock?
1:58
